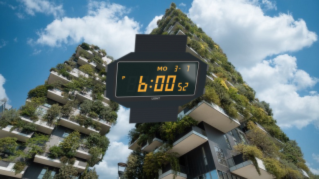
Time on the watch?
6:00
